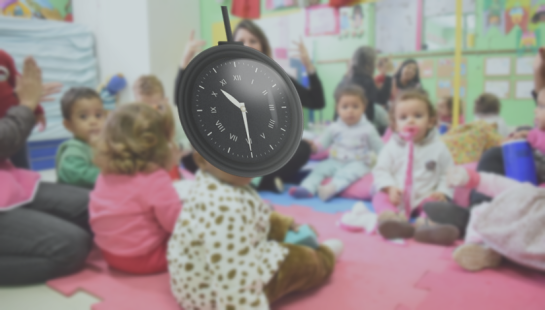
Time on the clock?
10:30
